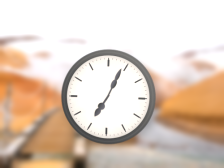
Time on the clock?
7:04
